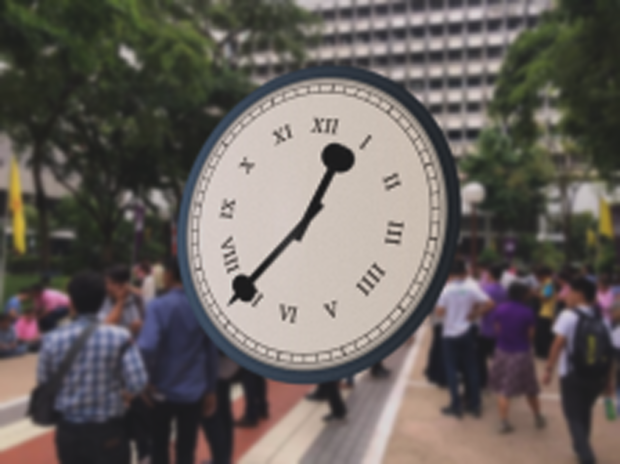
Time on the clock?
12:36
